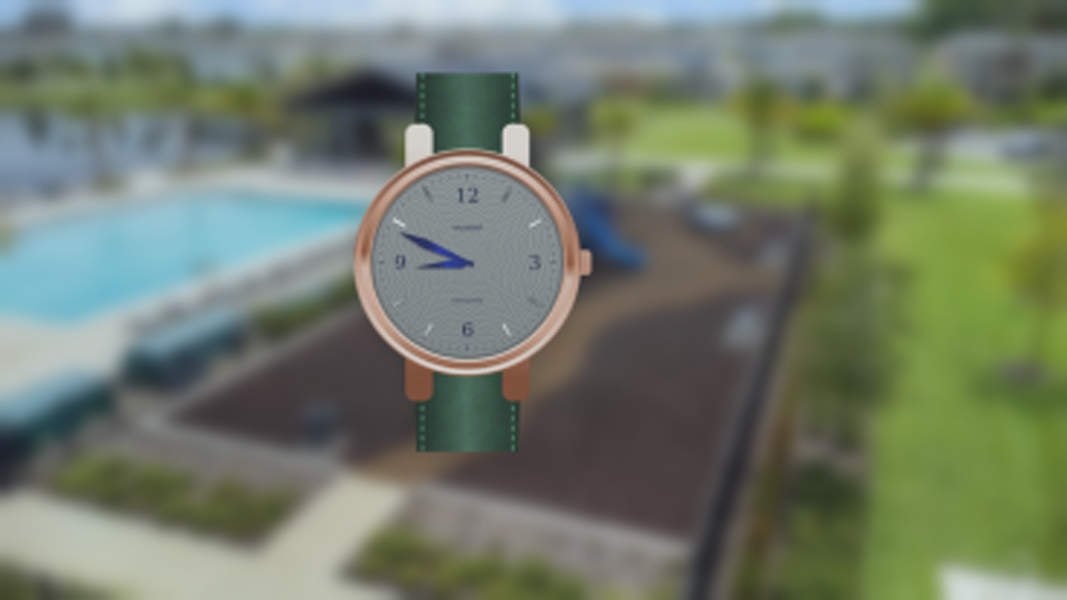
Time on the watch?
8:49
